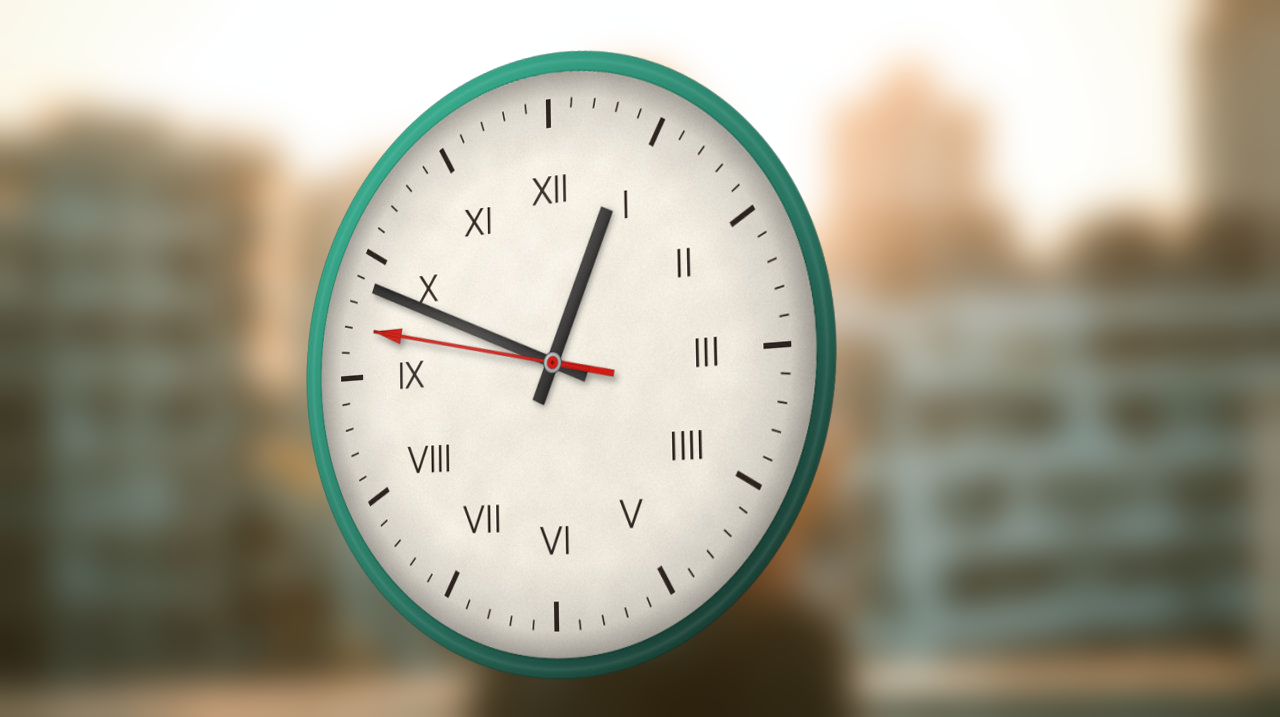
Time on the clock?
12:48:47
